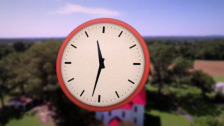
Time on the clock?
11:32
